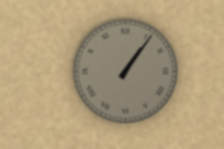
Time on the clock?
1:06
